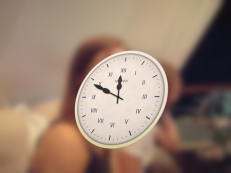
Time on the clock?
11:49
